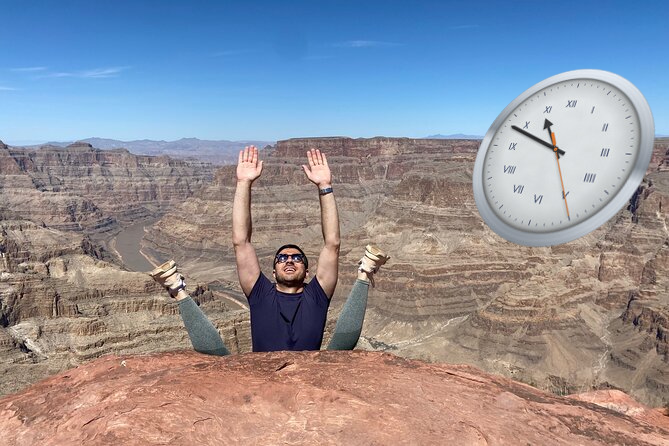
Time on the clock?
10:48:25
